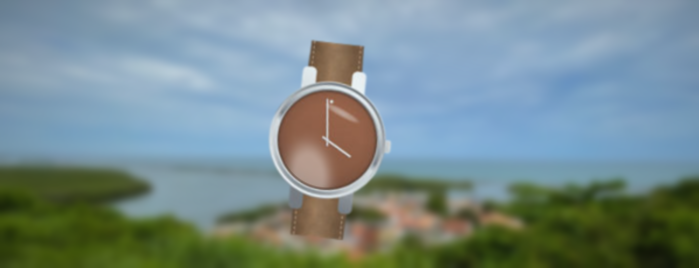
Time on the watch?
3:59
